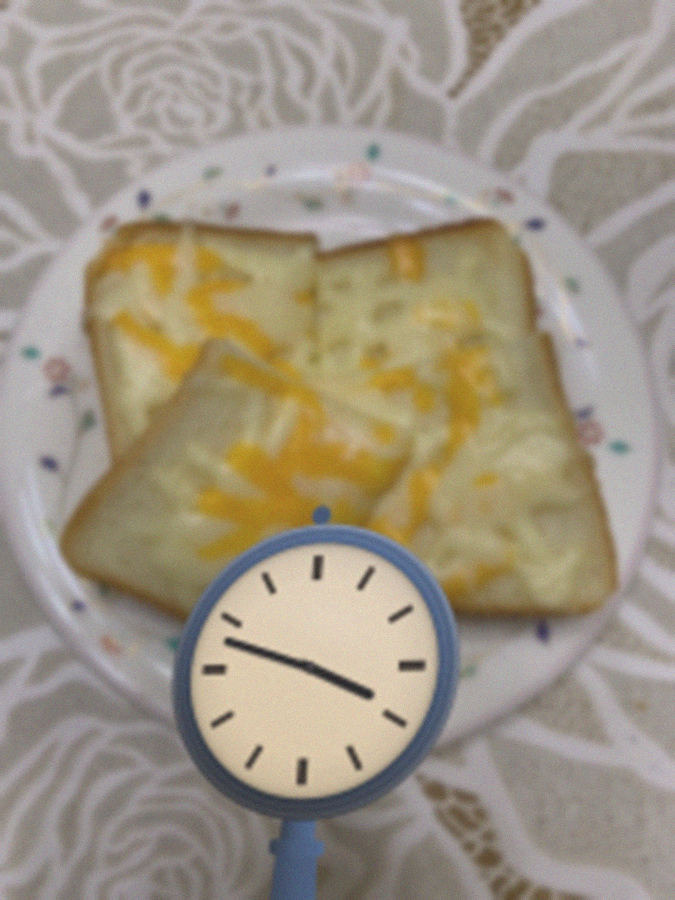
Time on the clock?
3:48
